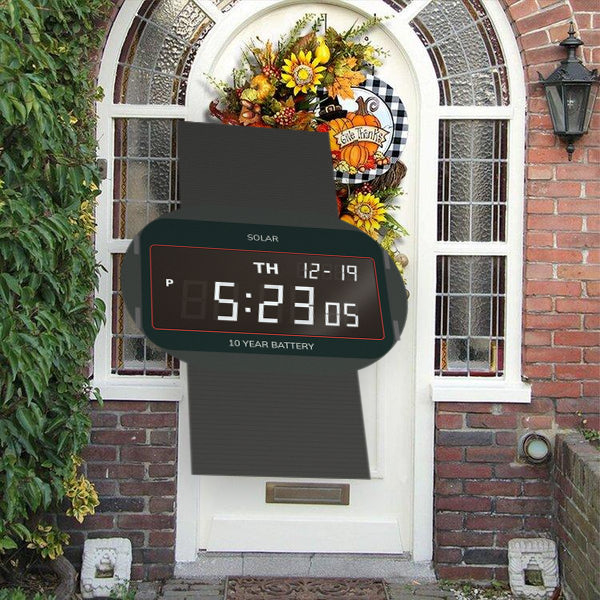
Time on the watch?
5:23:05
